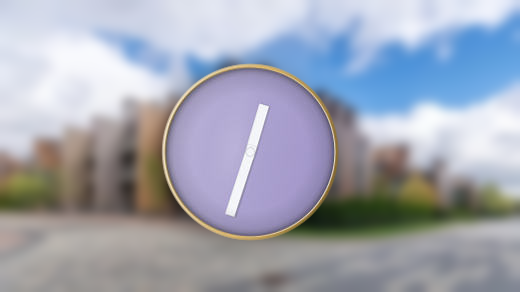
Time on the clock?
12:33
